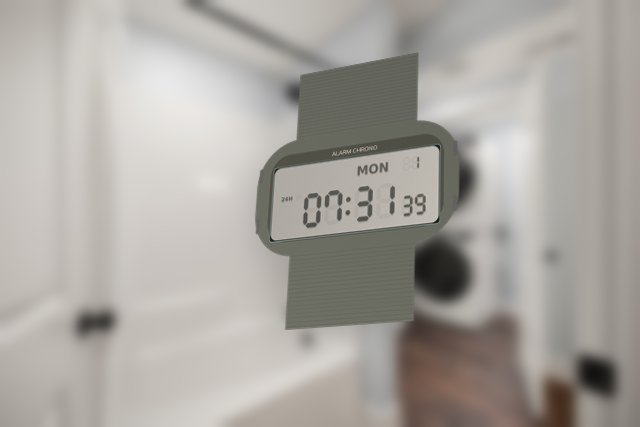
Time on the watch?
7:31:39
